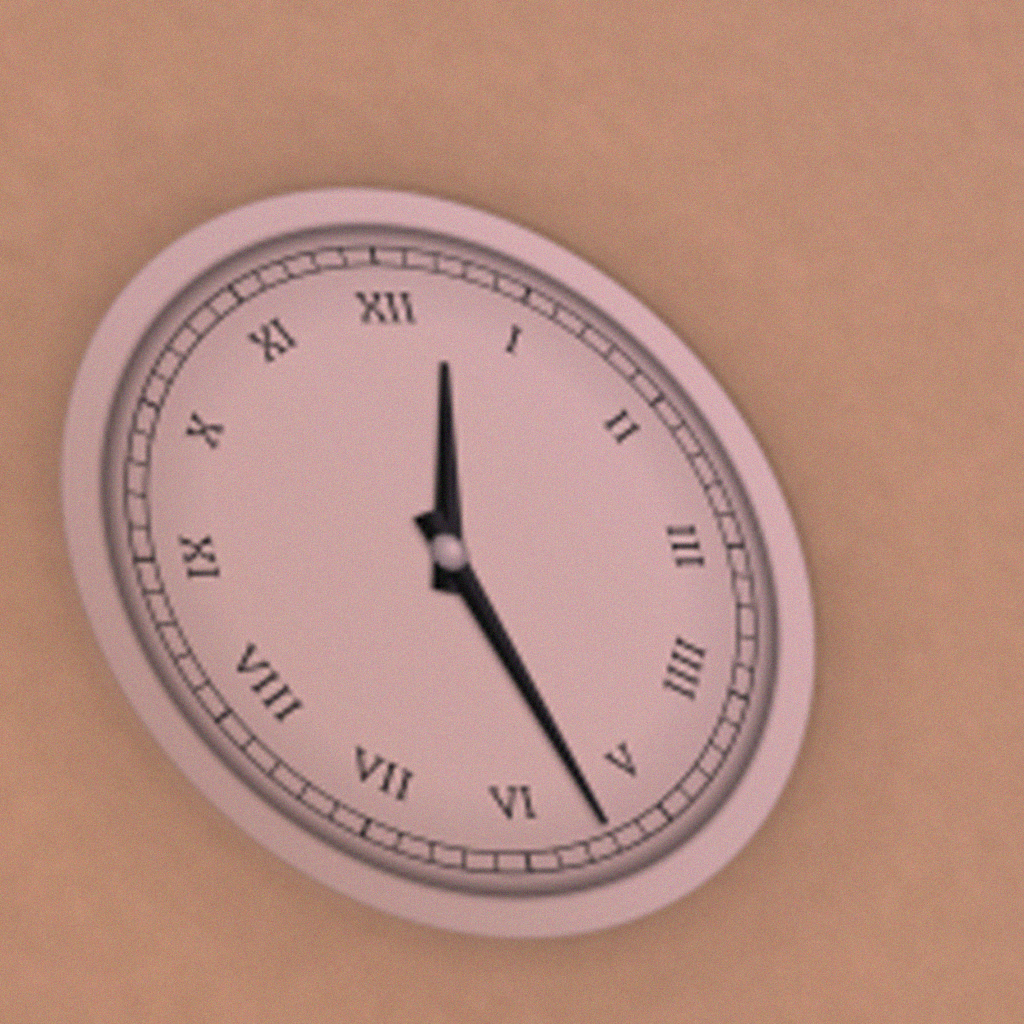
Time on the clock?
12:27
